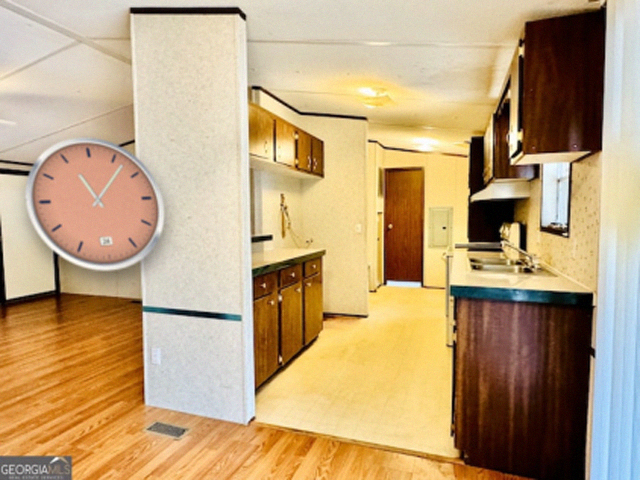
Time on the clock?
11:07
